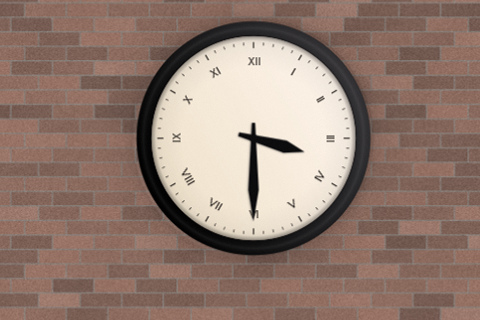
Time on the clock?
3:30
